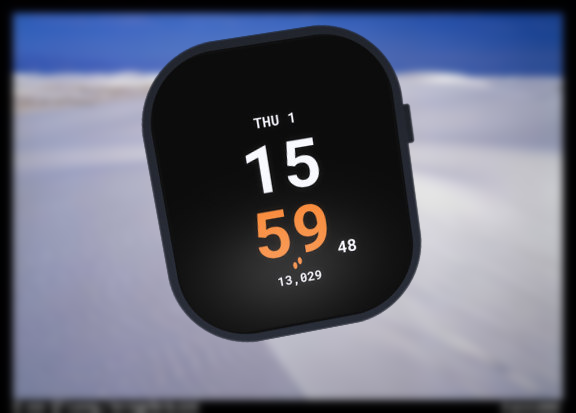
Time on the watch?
15:59:48
